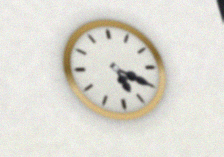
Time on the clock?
5:20
